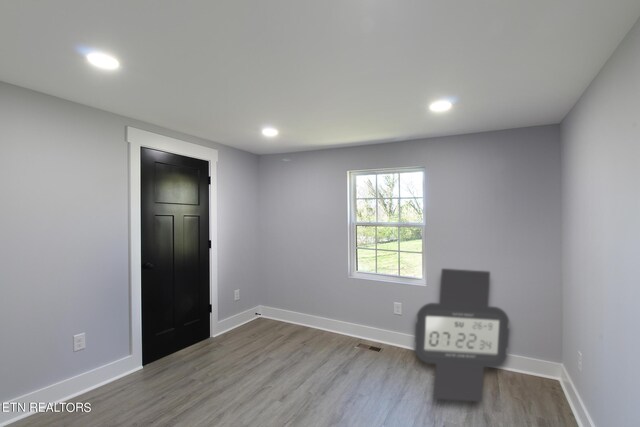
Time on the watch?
7:22
